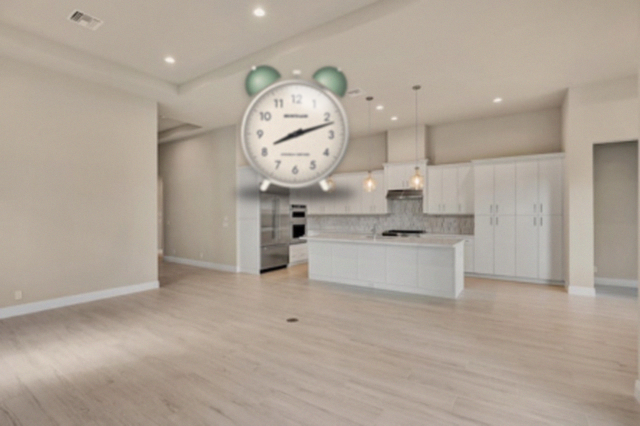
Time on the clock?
8:12
